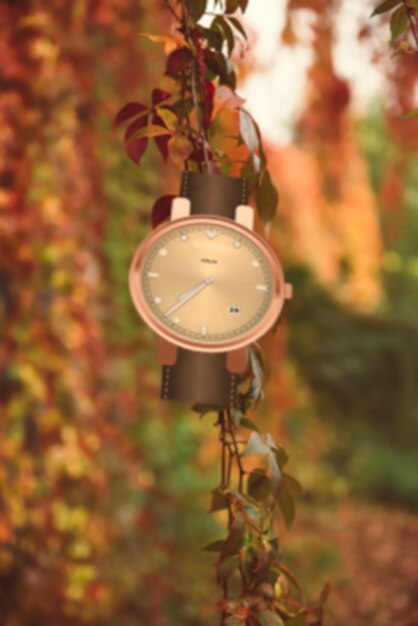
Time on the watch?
7:37
